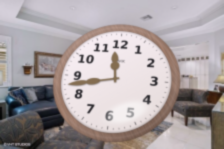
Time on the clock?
11:43
